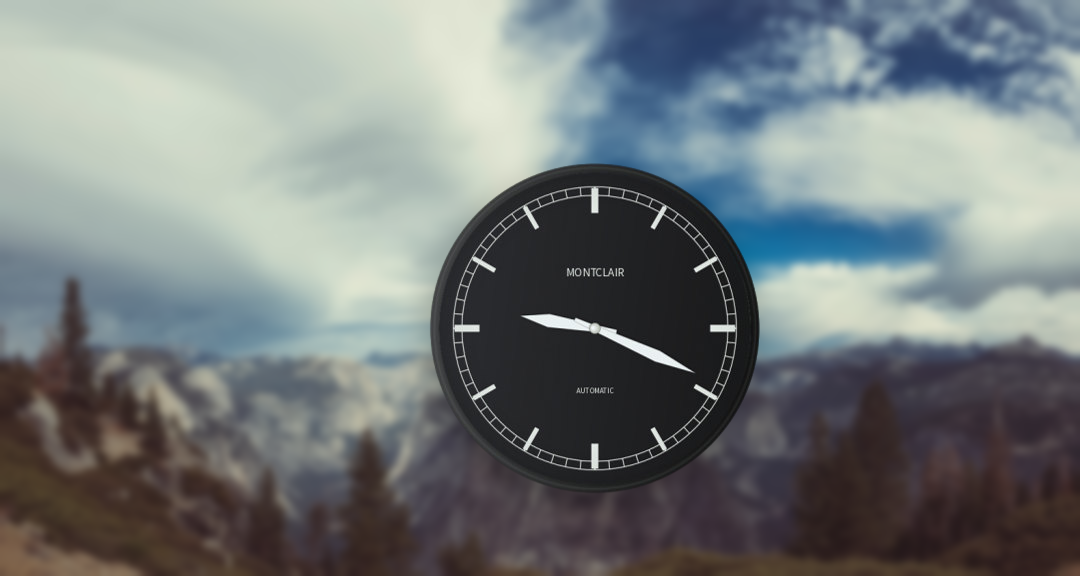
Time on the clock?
9:19
